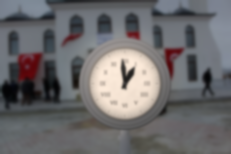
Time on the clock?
12:59
